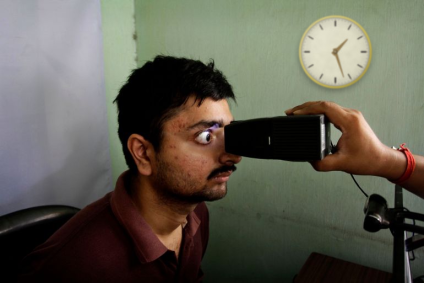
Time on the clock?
1:27
